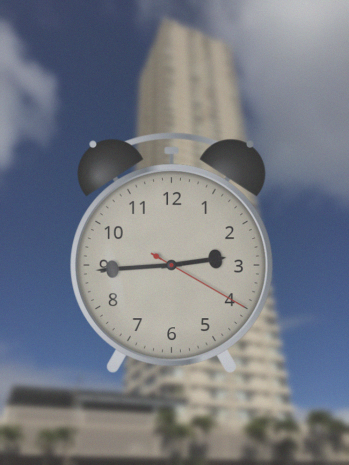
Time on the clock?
2:44:20
